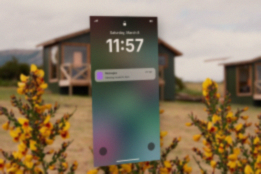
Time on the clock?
11:57
